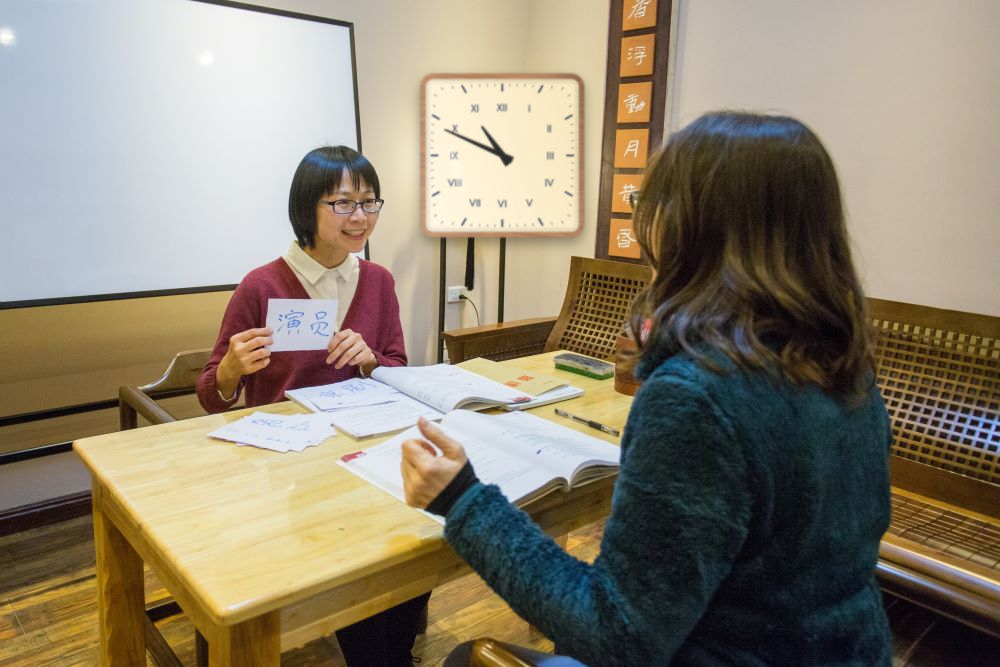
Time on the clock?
10:49
